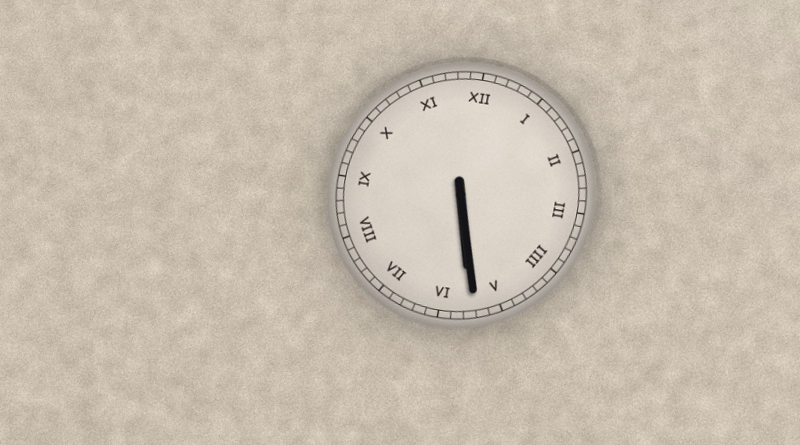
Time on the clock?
5:27
